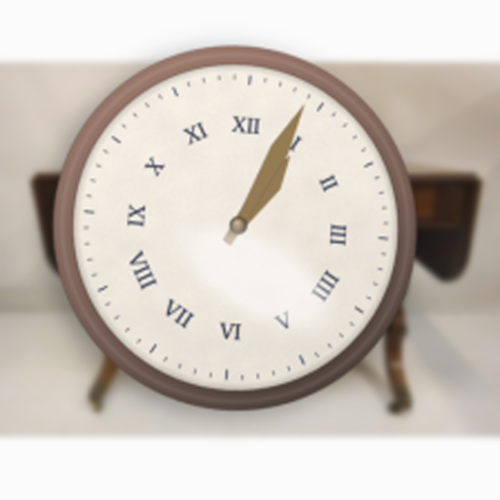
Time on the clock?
1:04
